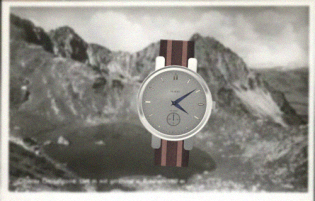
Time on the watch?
4:09
